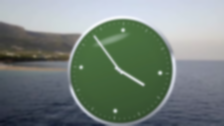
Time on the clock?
3:53
